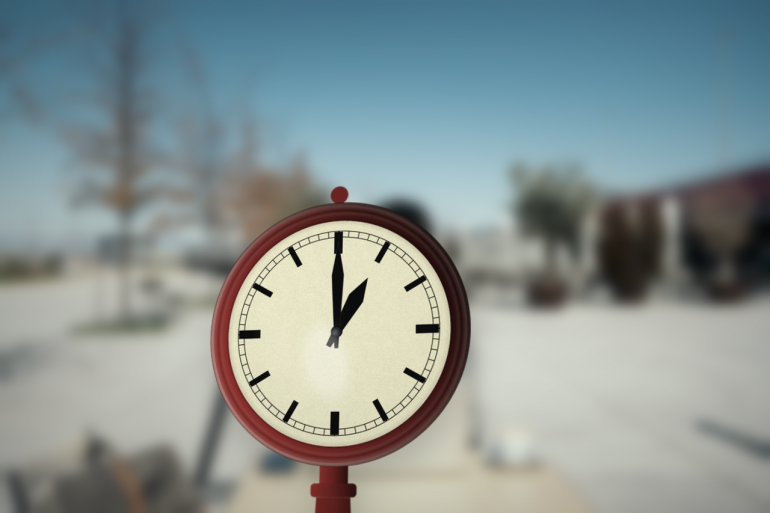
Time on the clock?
1:00
